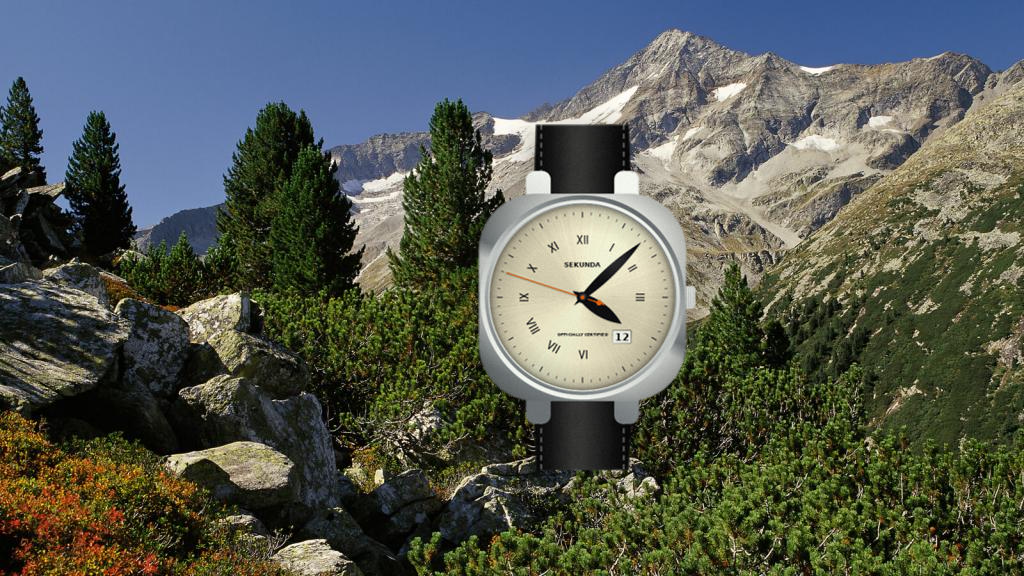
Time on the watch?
4:07:48
